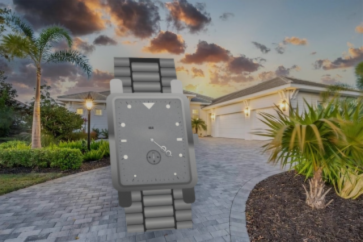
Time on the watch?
4:22
